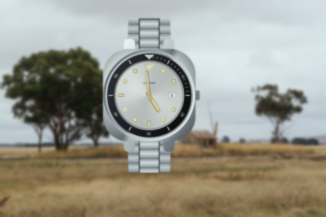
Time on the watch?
4:59
